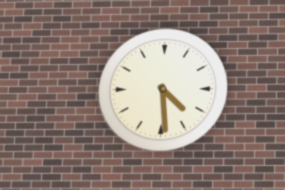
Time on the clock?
4:29
